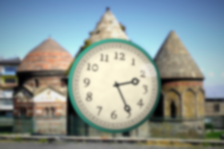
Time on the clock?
2:25
